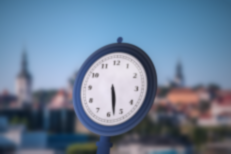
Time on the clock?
5:28
